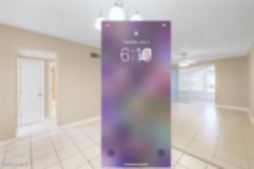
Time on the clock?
6:10
